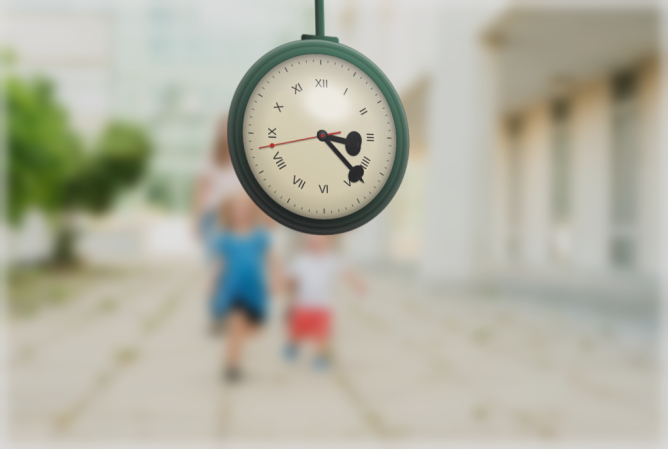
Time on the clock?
3:22:43
